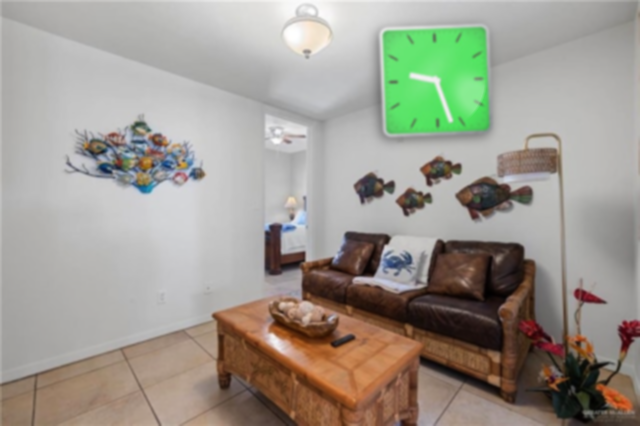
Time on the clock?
9:27
